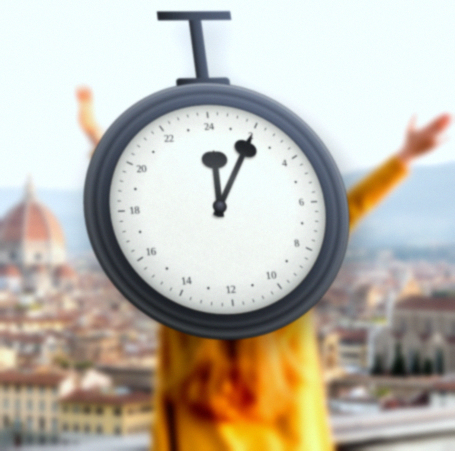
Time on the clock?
0:05
